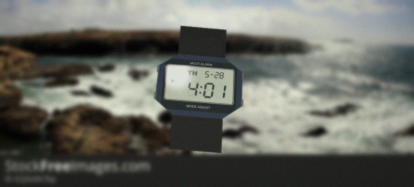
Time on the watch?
4:01
